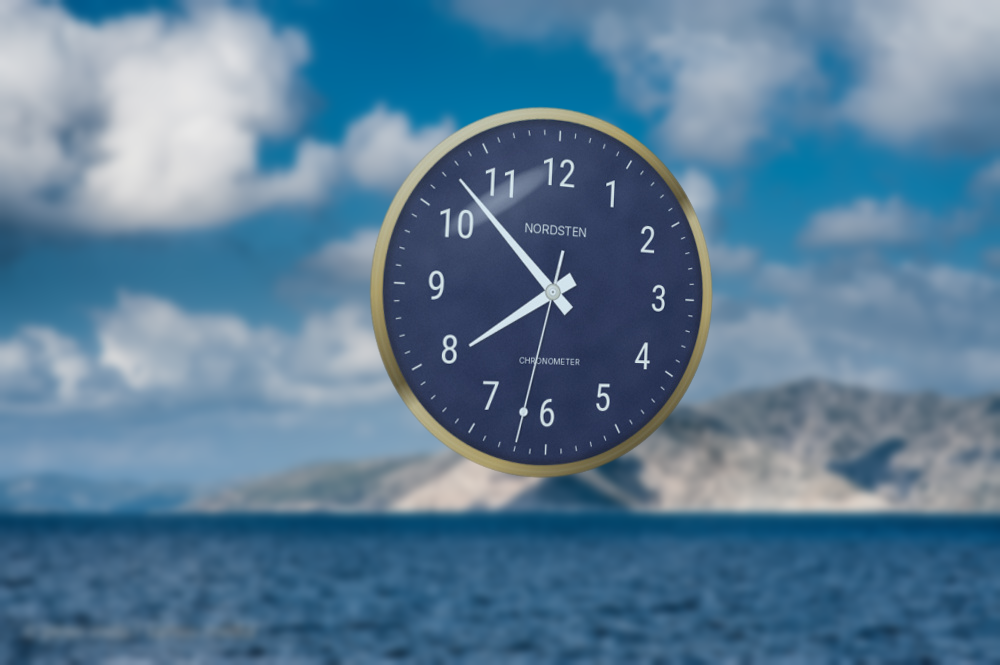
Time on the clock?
7:52:32
